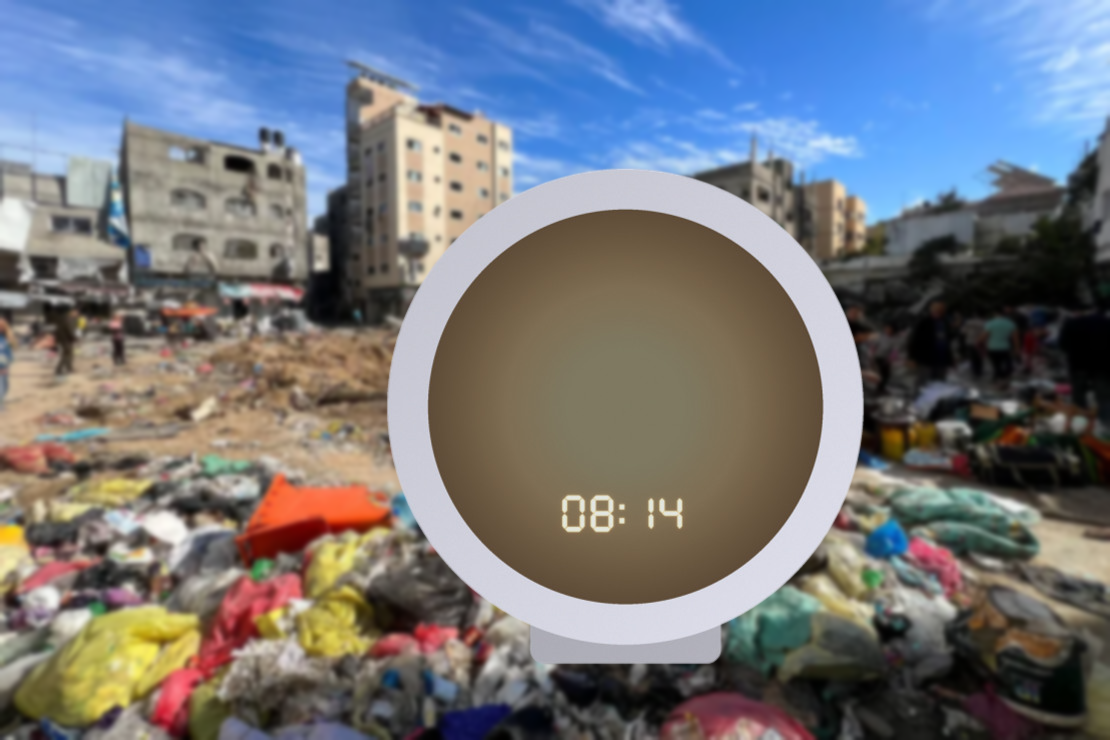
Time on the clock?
8:14
